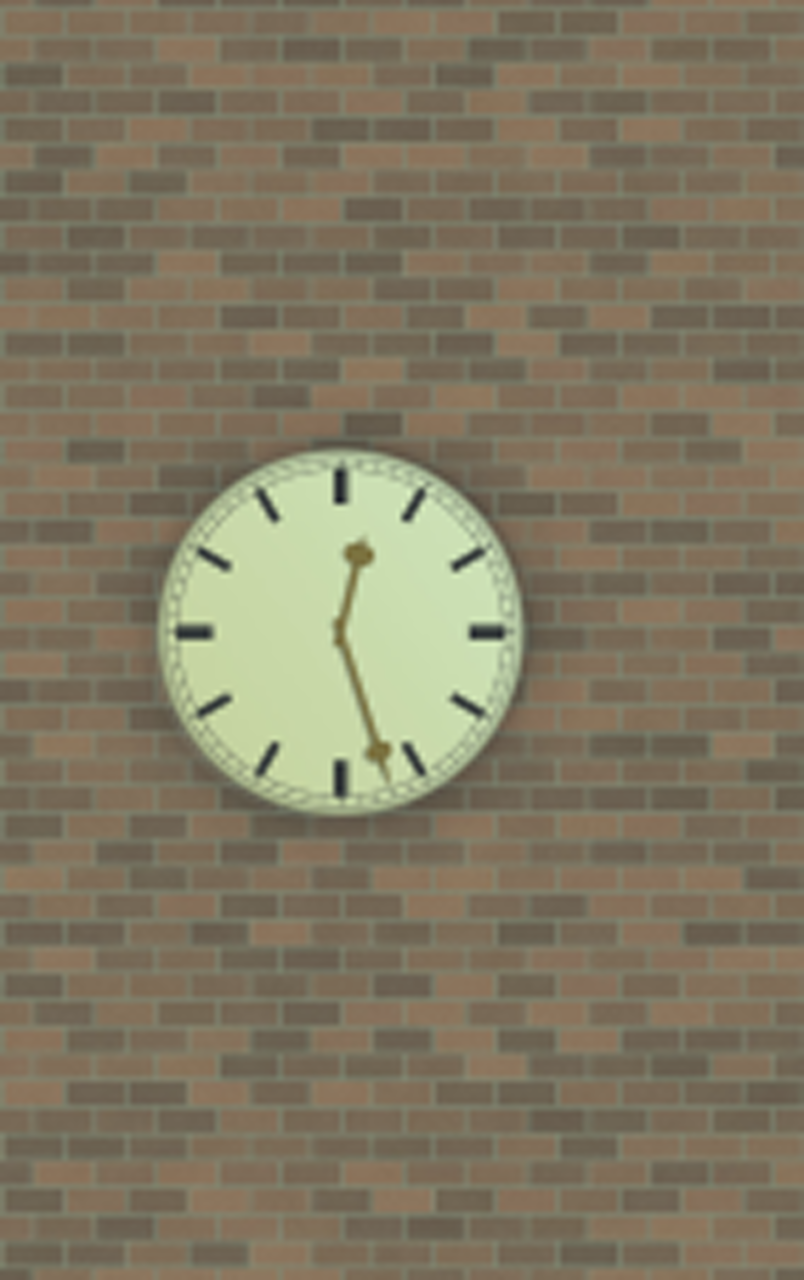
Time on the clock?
12:27
